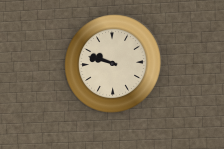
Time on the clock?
9:48
